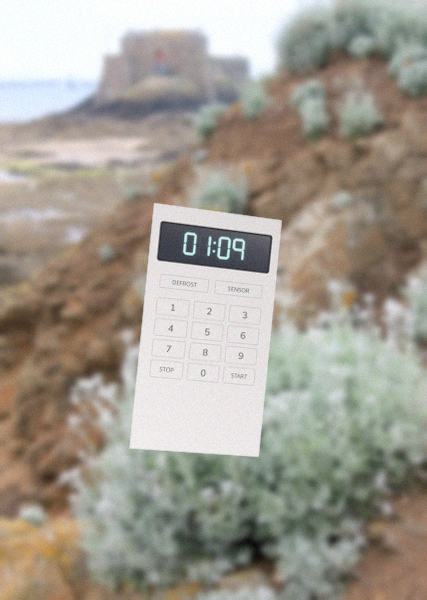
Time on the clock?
1:09
